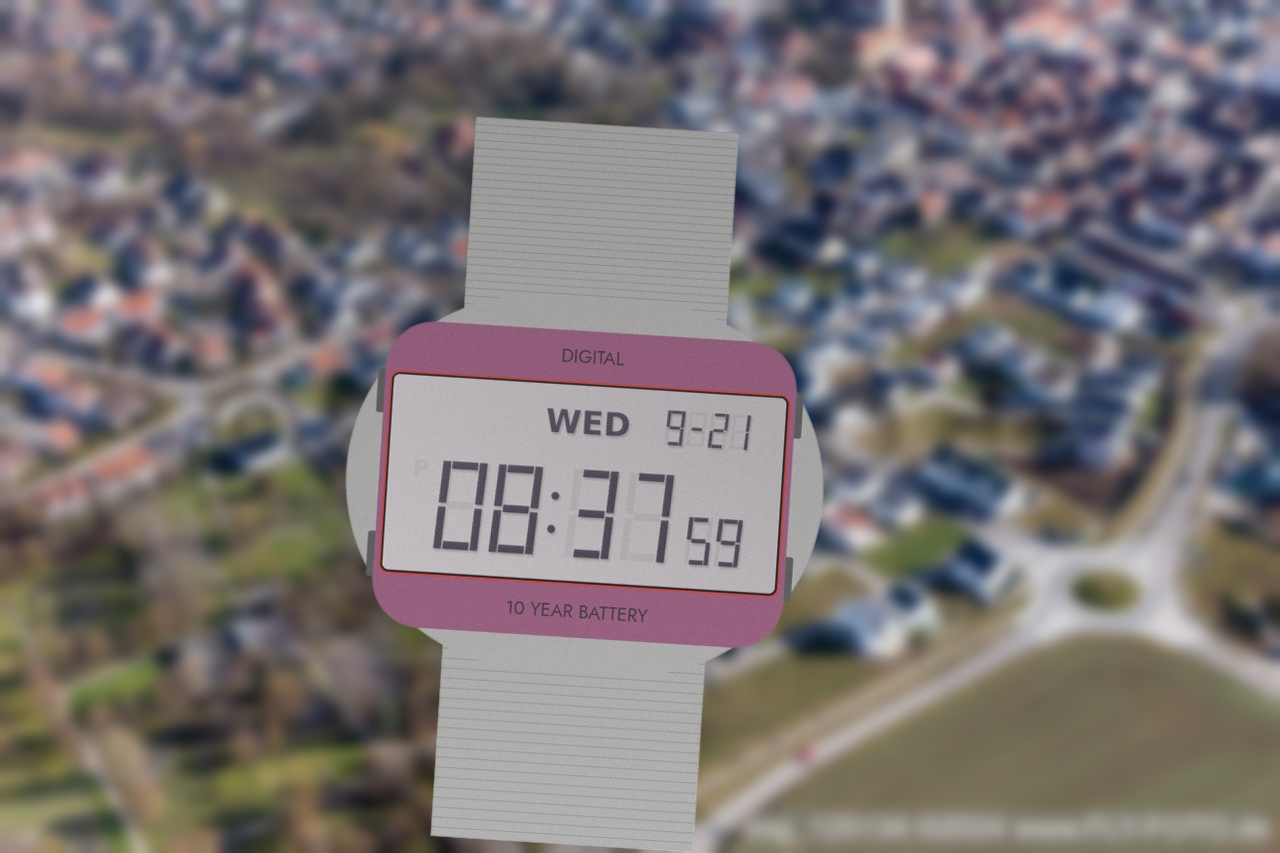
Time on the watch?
8:37:59
